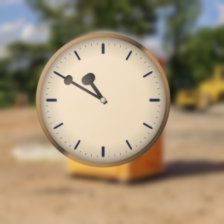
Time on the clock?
10:50
